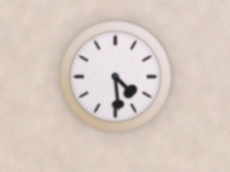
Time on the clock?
4:29
